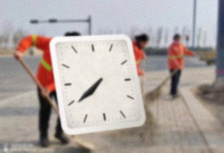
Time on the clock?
7:39
